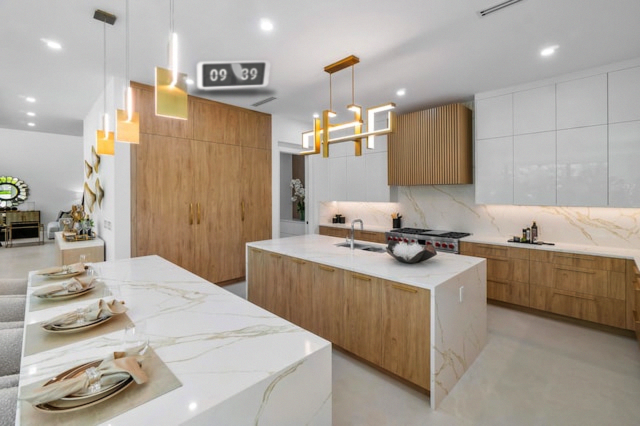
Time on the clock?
9:39
